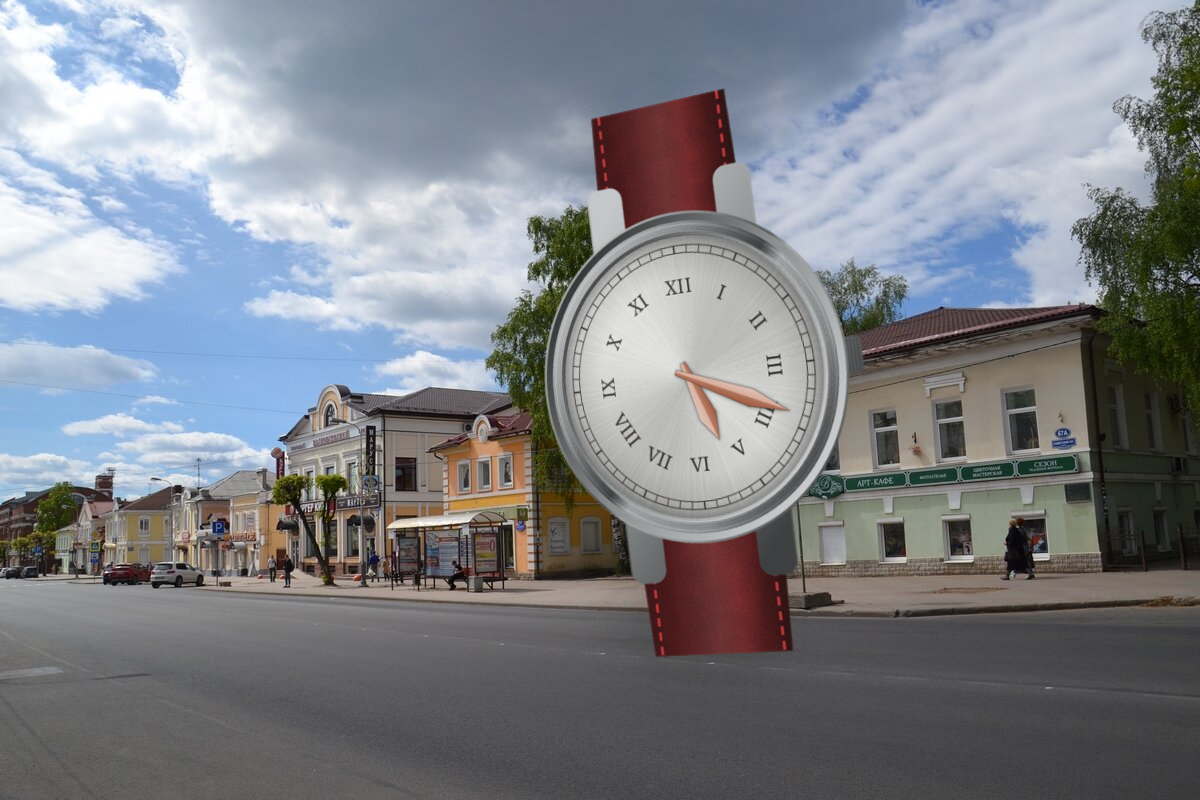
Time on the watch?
5:19
